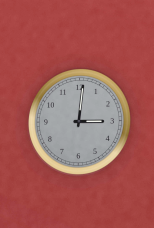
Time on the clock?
3:01
